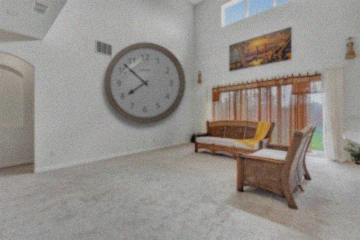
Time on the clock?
7:52
